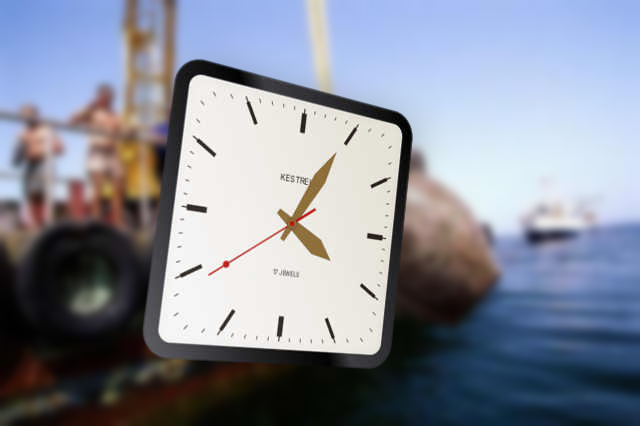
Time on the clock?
4:04:39
